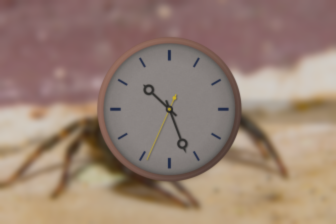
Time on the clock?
10:26:34
